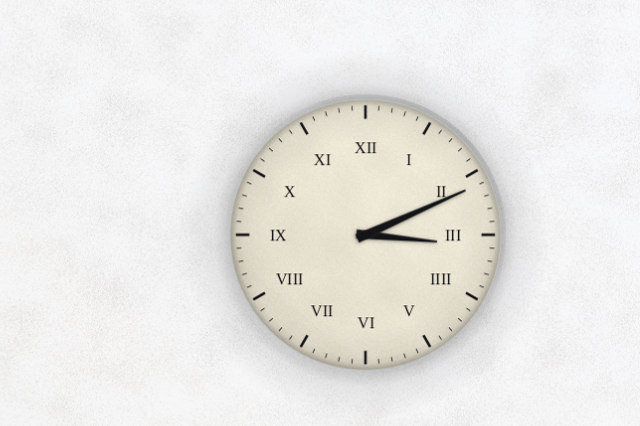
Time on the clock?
3:11
